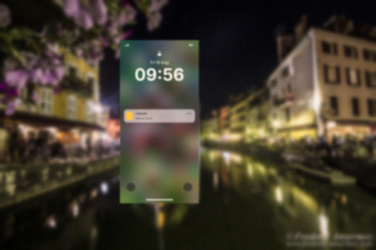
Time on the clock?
9:56
